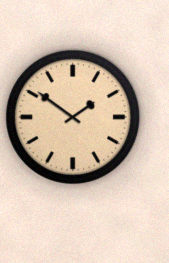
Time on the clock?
1:51
